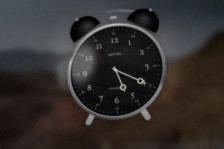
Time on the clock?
5:20
